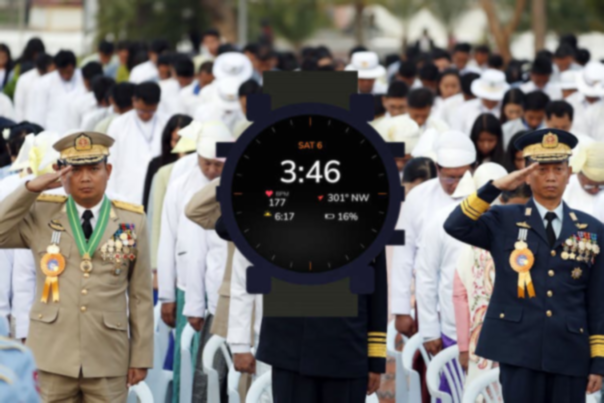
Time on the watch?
3:46
